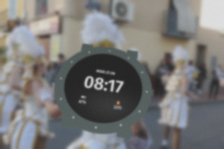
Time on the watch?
8:17
